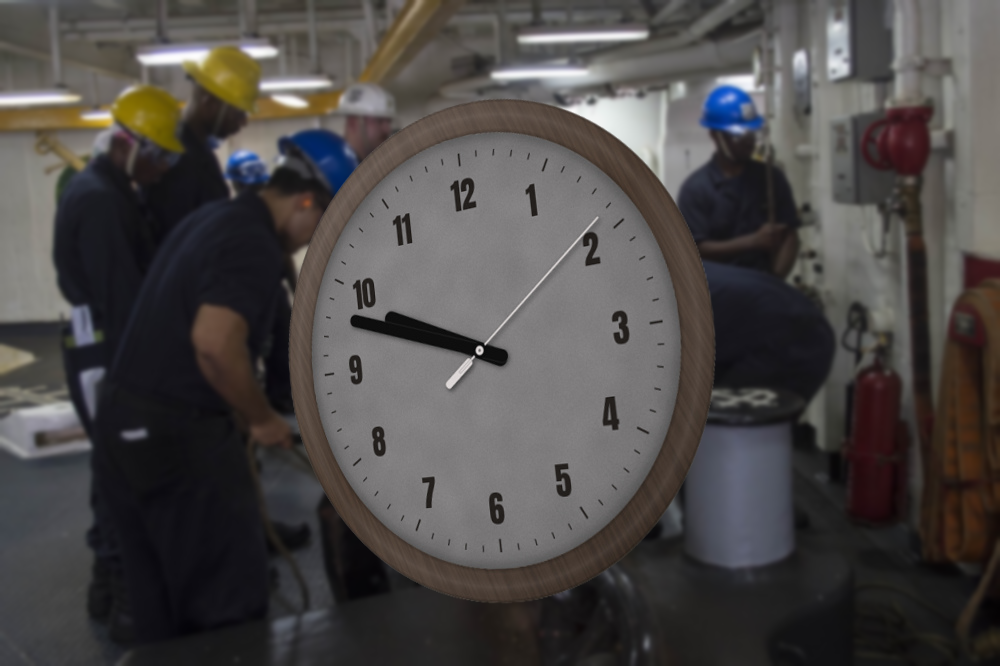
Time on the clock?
9:48:09
